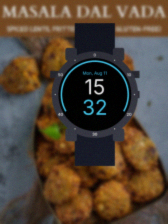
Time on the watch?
15:32
